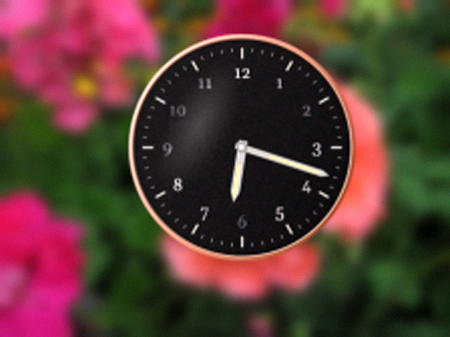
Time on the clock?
6:18
